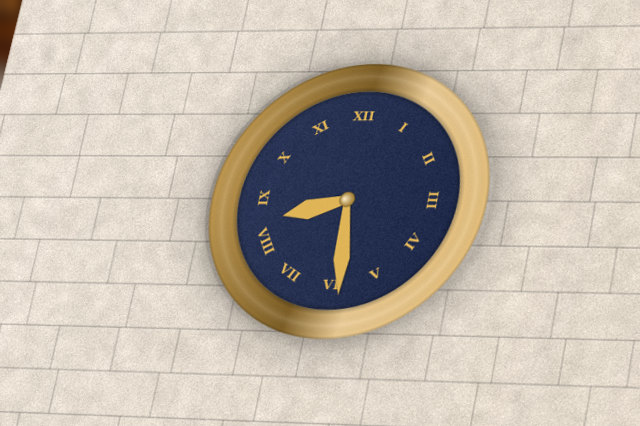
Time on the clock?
8:29
